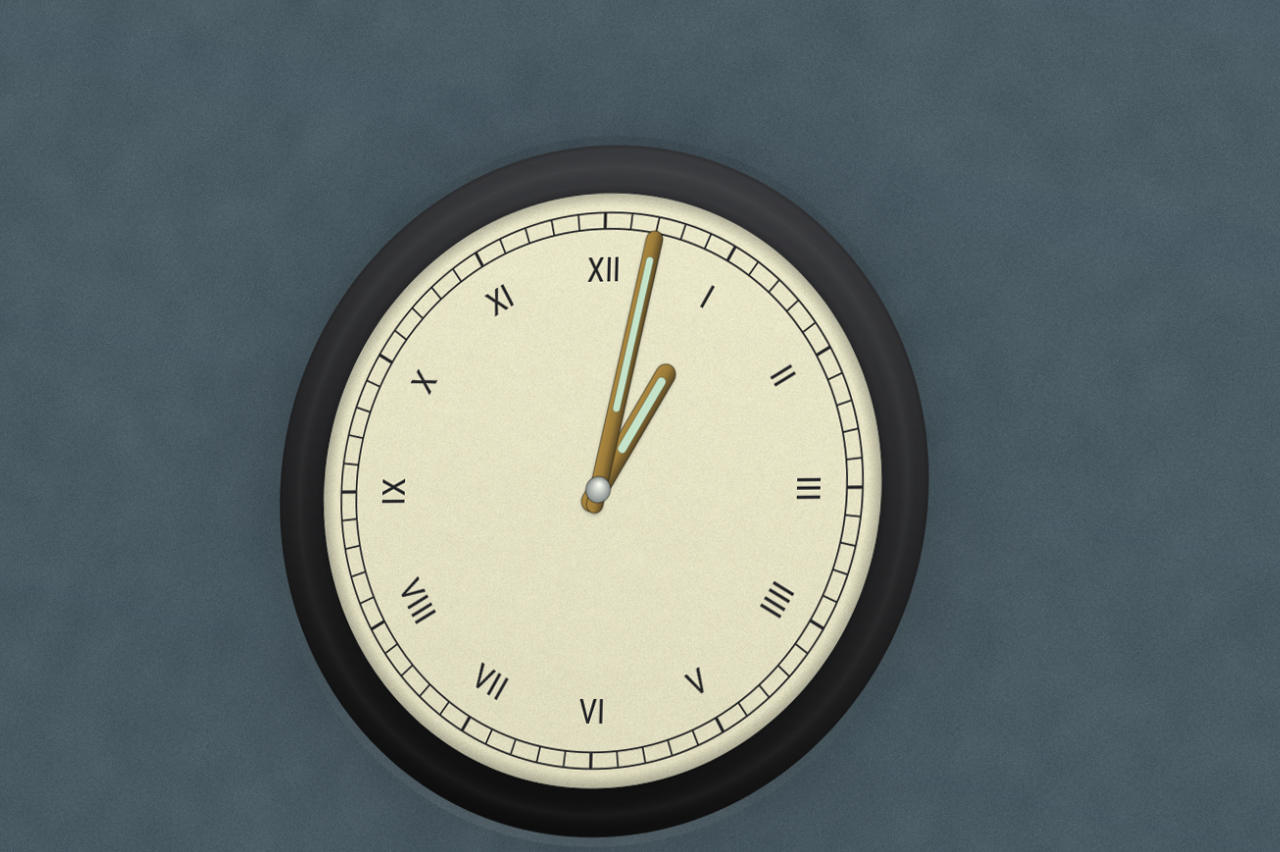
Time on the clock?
1:02
